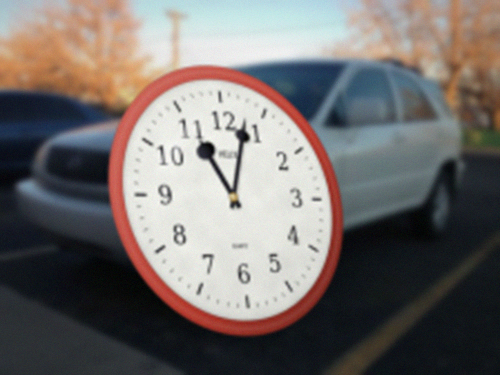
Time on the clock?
11:03
